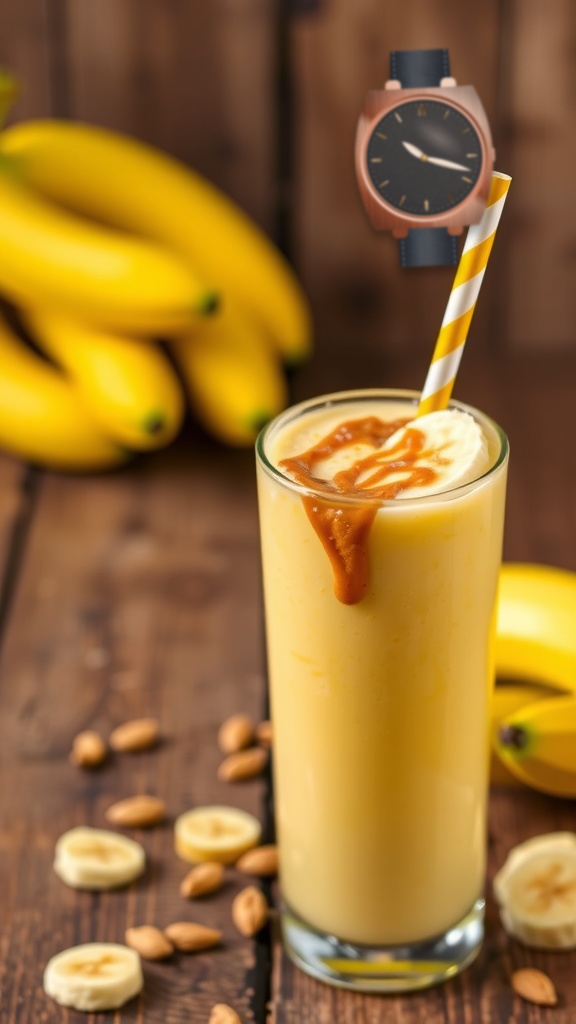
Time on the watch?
10:18
